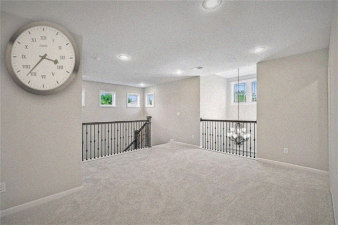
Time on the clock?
3:37
